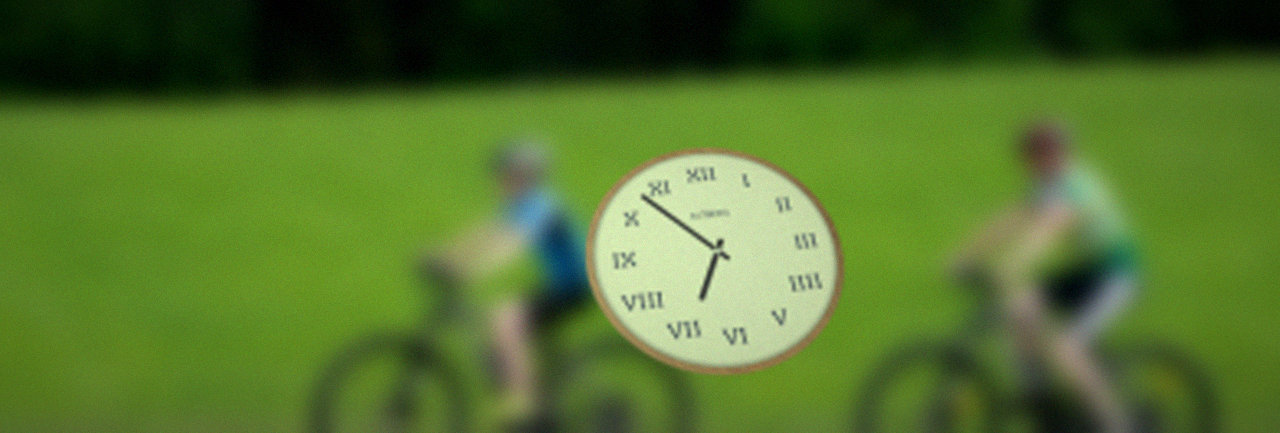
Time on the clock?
6:53
